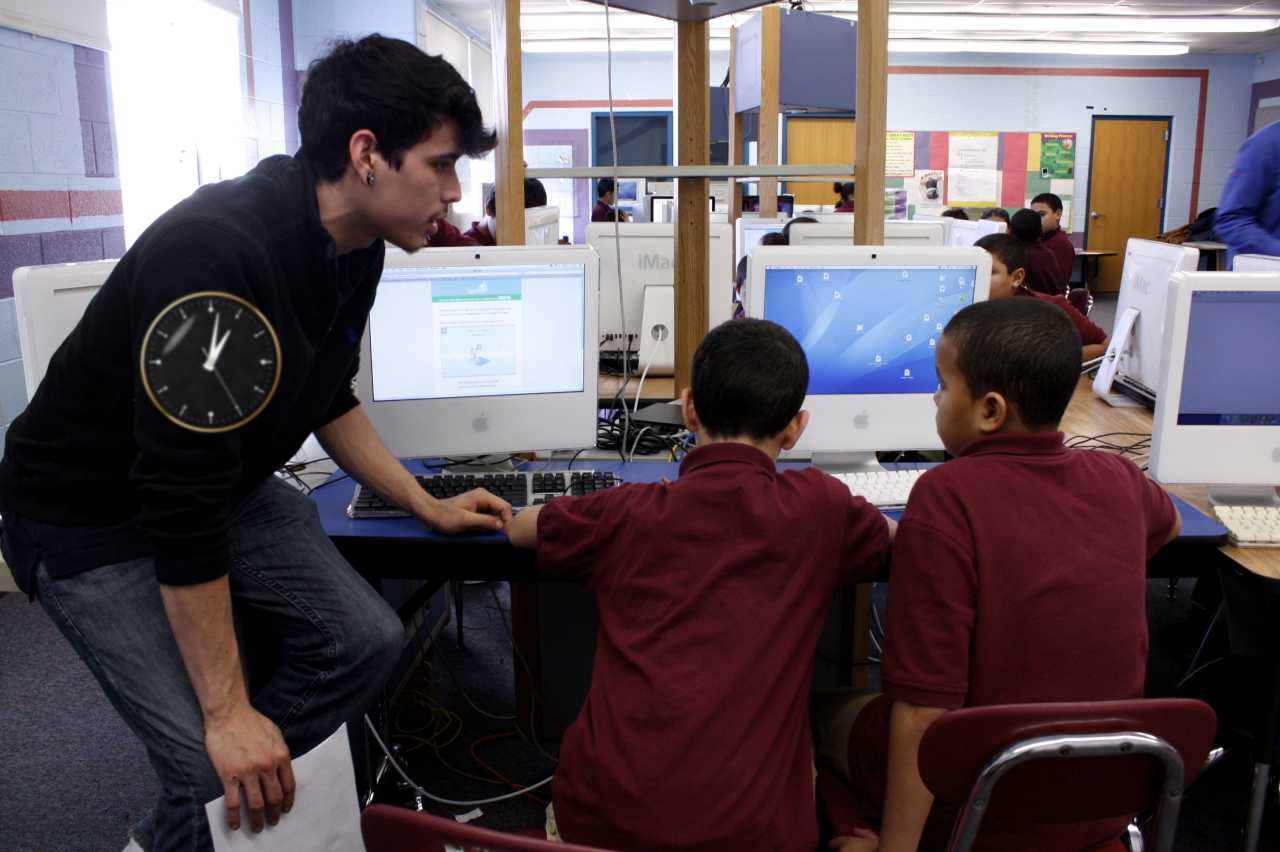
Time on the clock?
1:01:25
